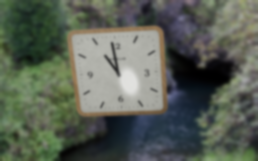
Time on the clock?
10:59
